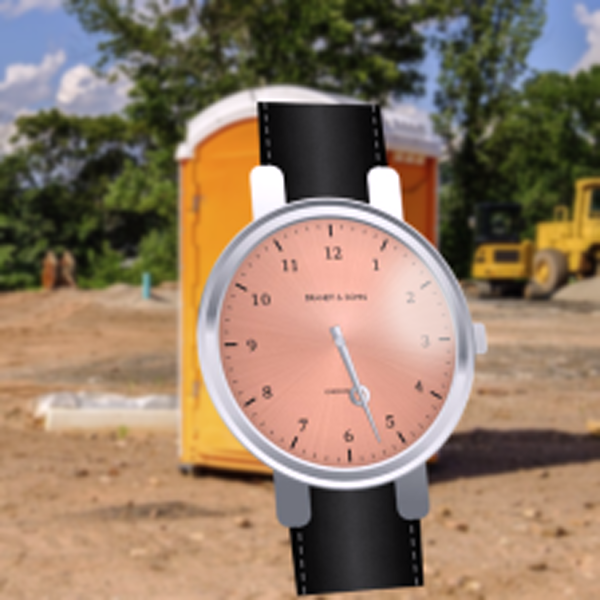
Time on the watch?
5:27
